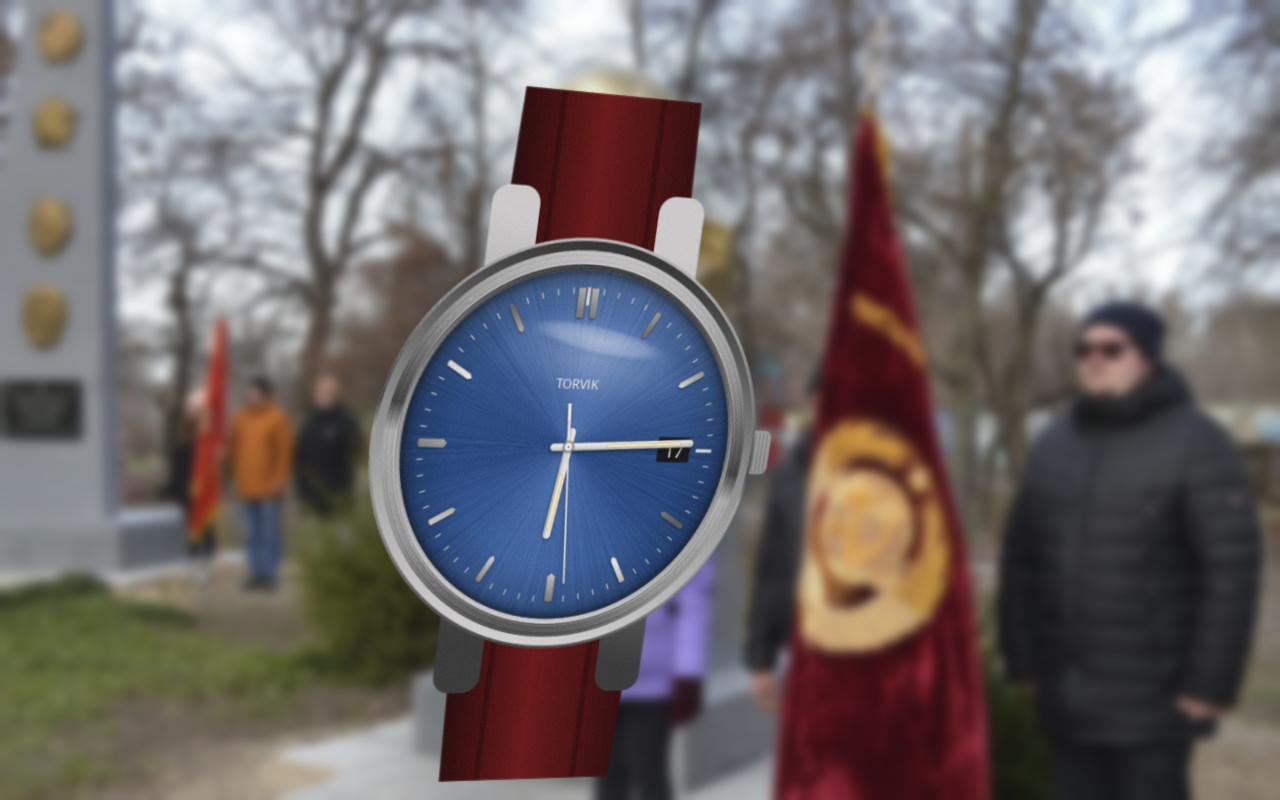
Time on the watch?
6:14:29
